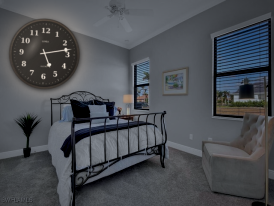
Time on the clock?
5:13
